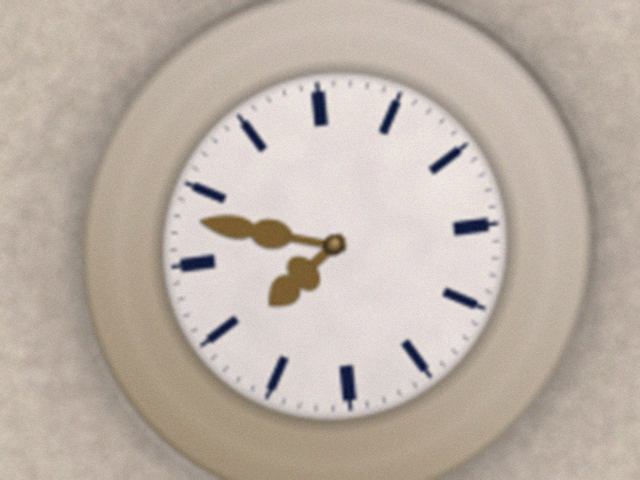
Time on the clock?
7:48
